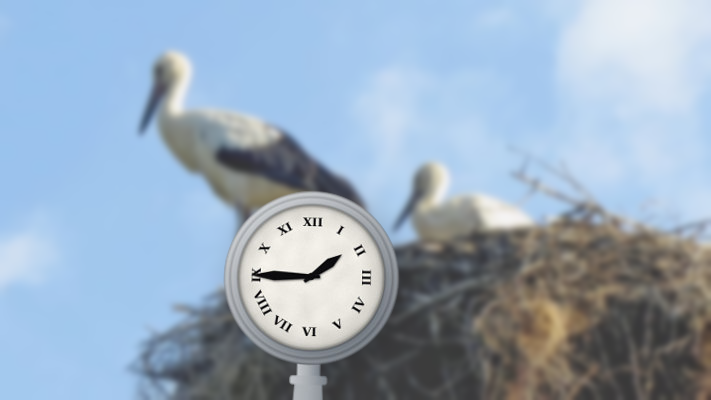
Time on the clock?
1:45
